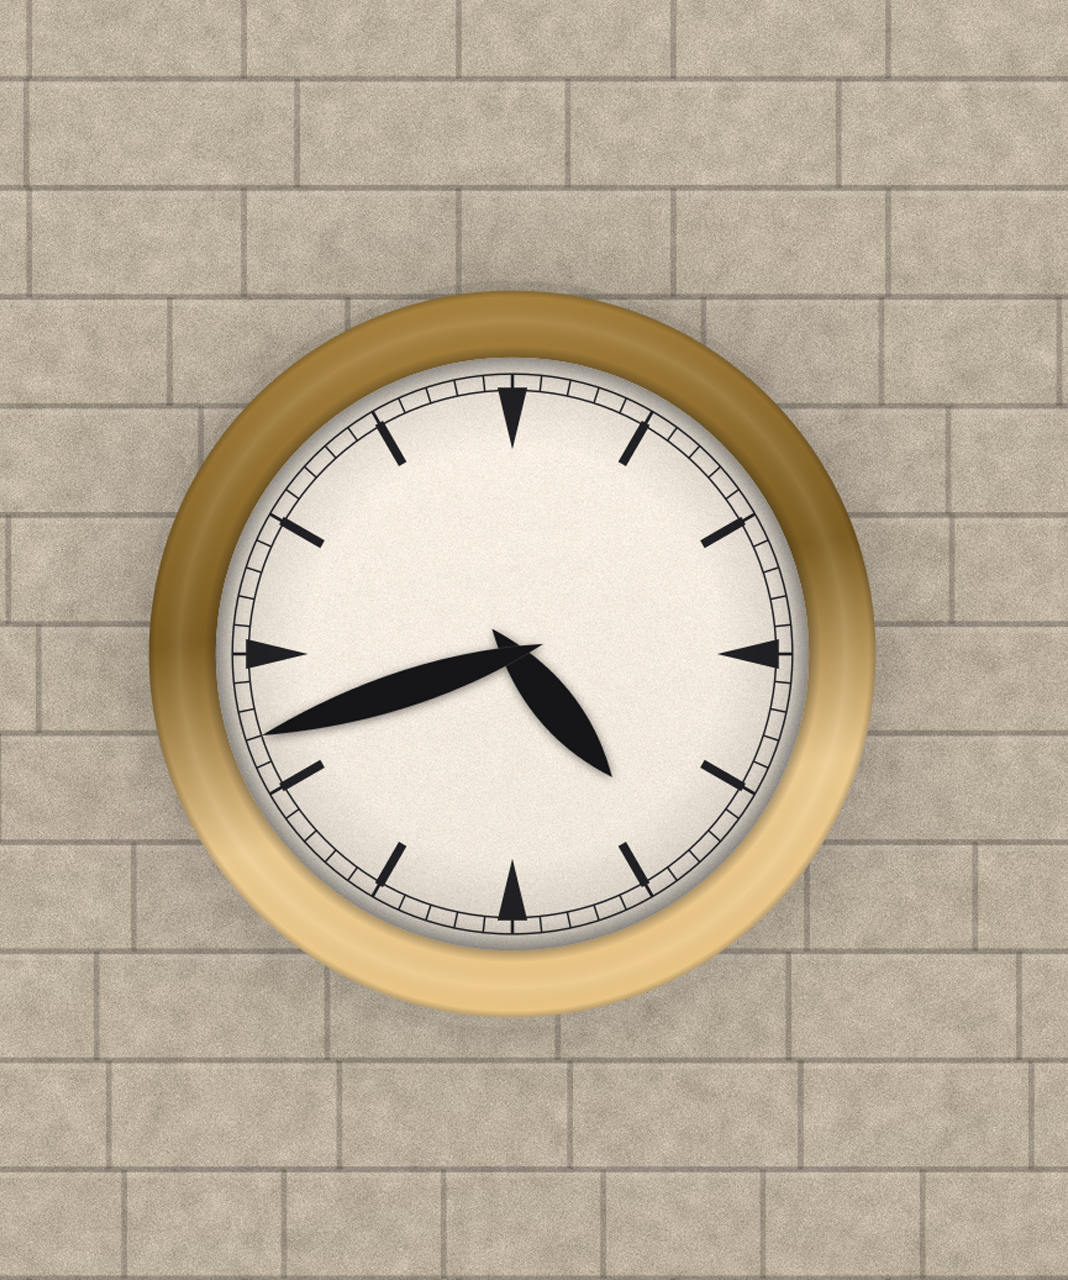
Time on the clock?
4:42
